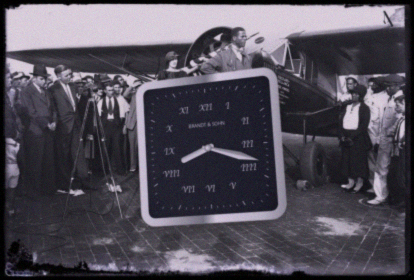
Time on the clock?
8:18
